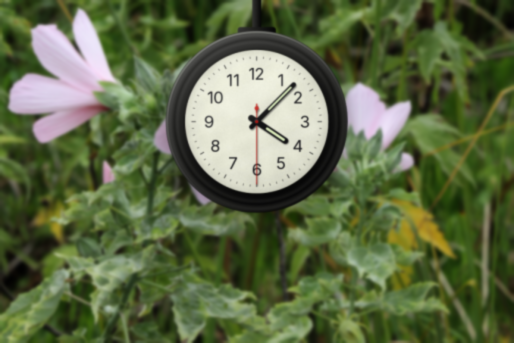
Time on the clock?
4:07:30
